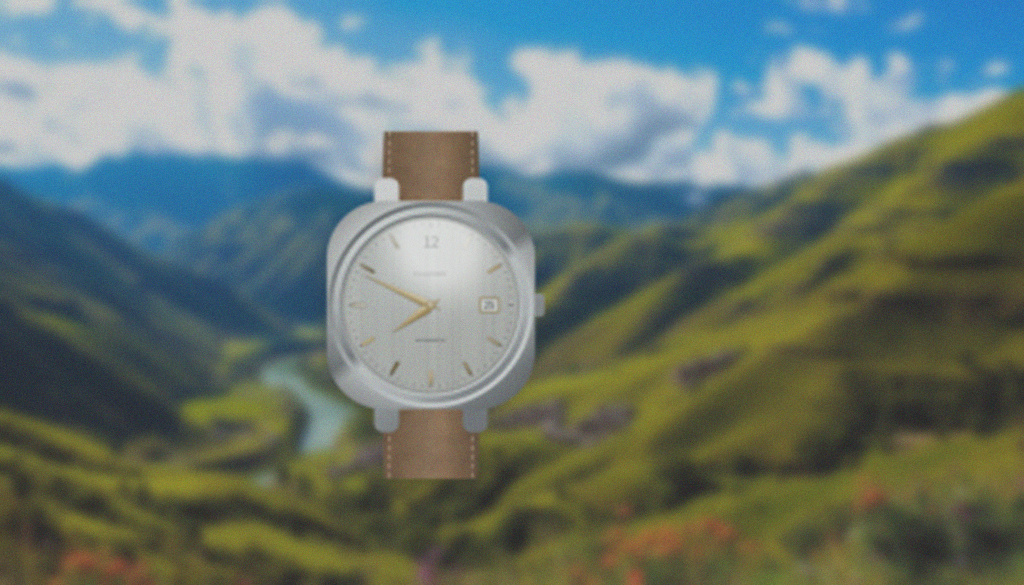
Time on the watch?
7:49
